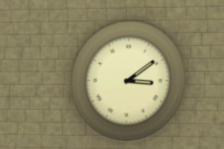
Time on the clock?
3:09
